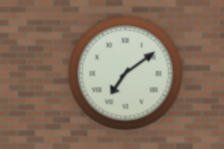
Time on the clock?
7:09
